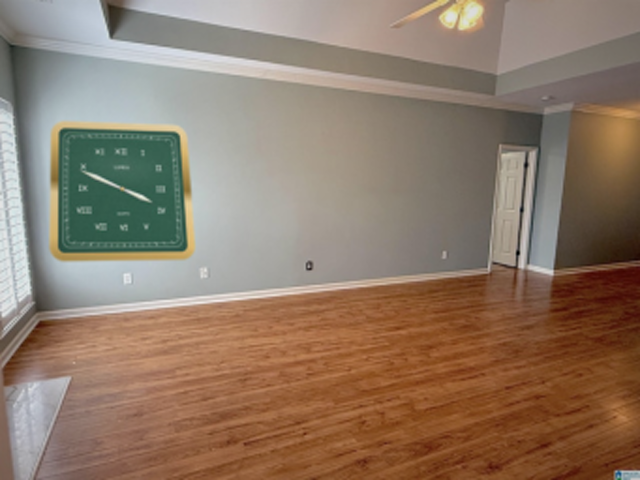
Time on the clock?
3:49
